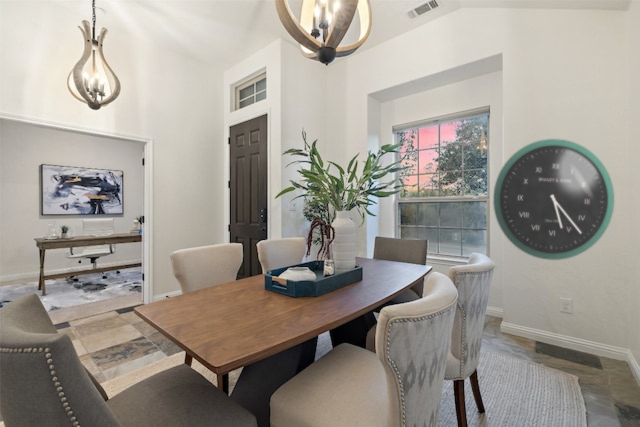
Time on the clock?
5:23
